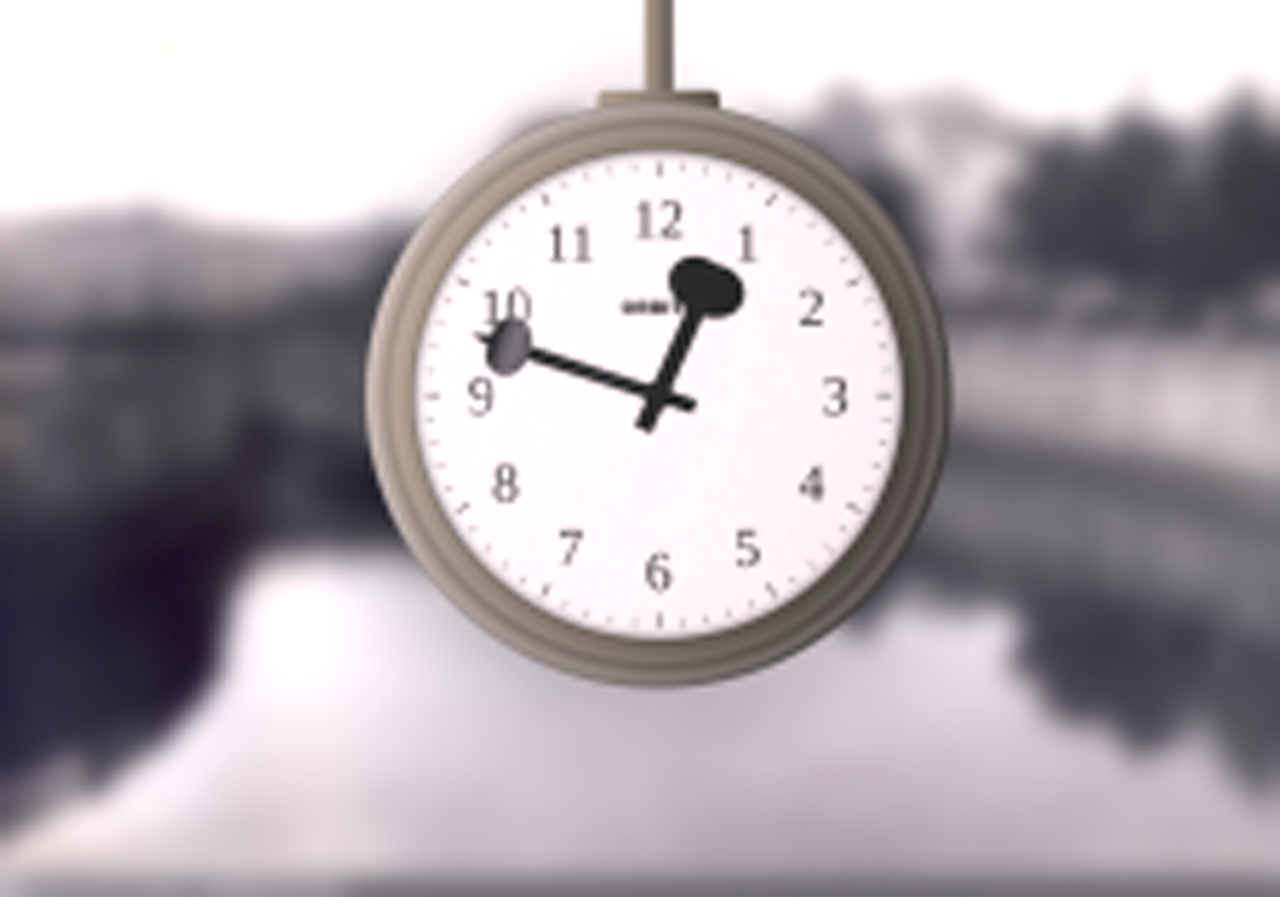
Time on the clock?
12:48
